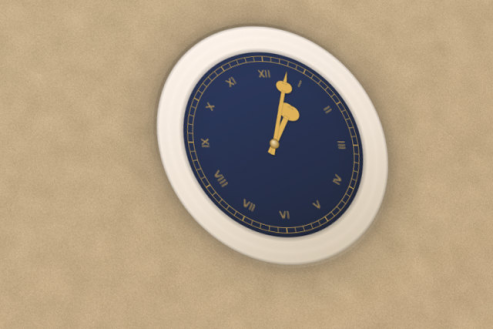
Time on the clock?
1:03
